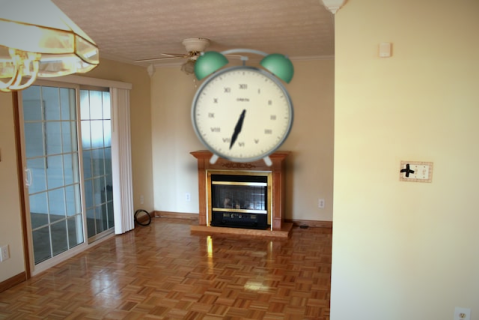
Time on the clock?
6:33
